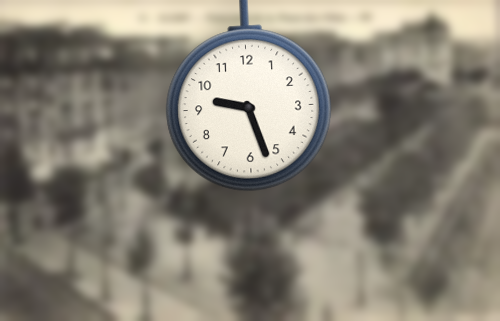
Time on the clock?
9:27
